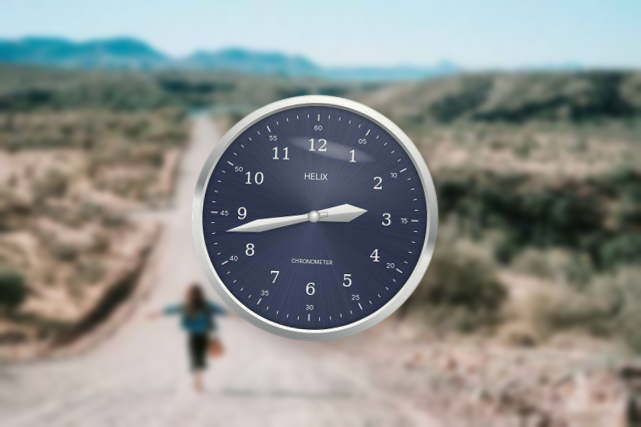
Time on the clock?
2:43
